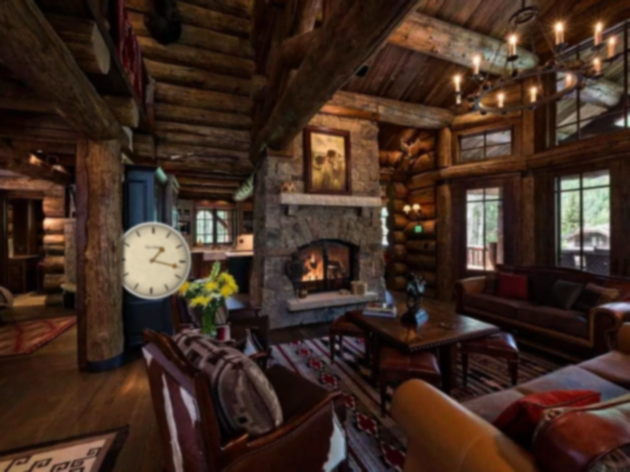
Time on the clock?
1:17
